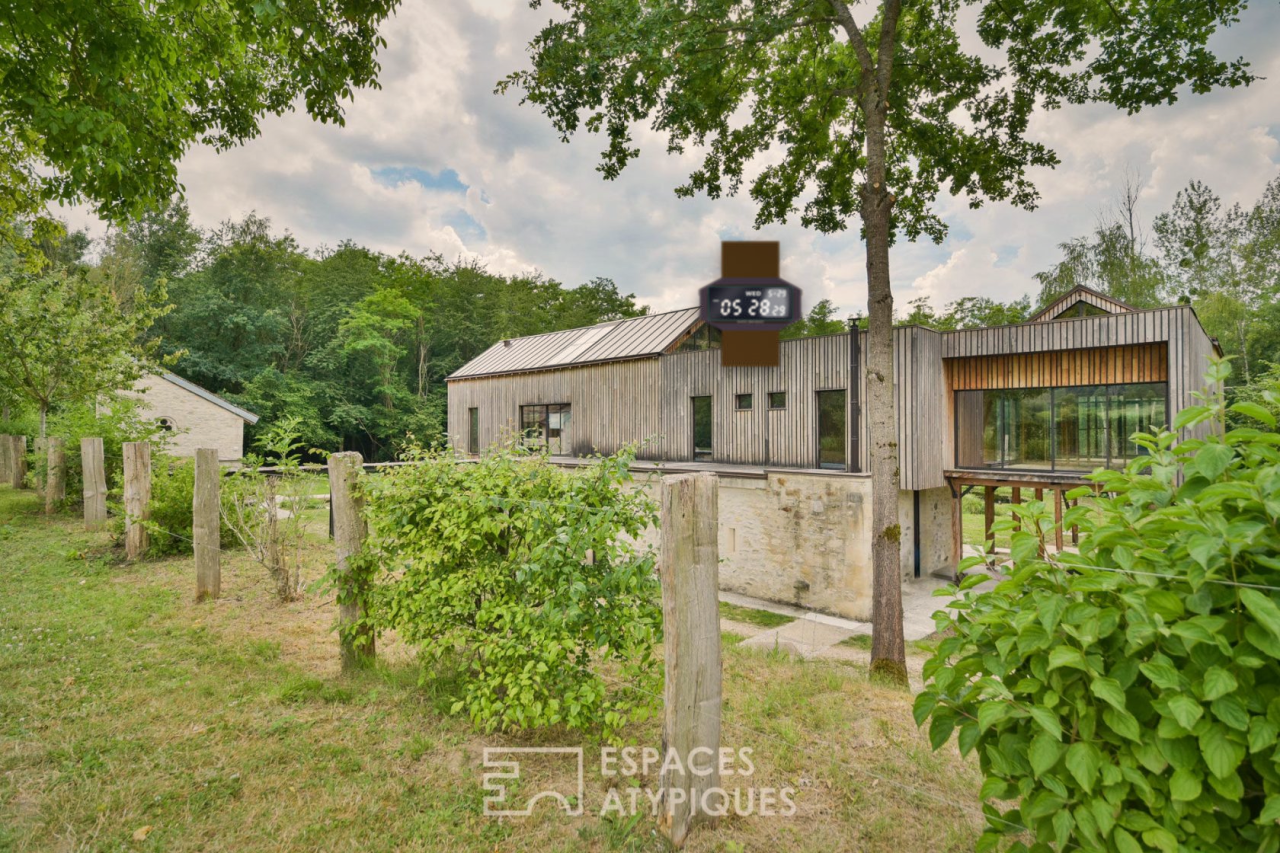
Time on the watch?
5:28
